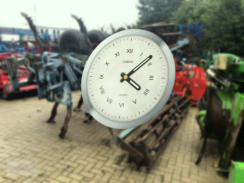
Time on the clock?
4:08
